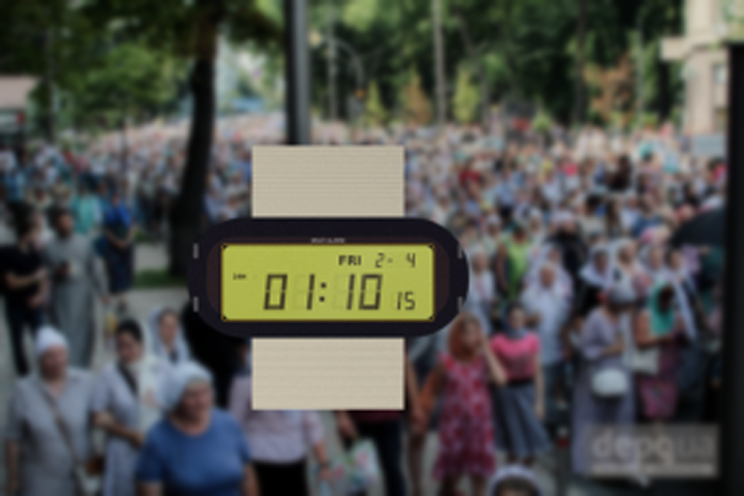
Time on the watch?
1:10:15
